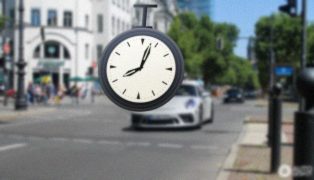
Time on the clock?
8:03
